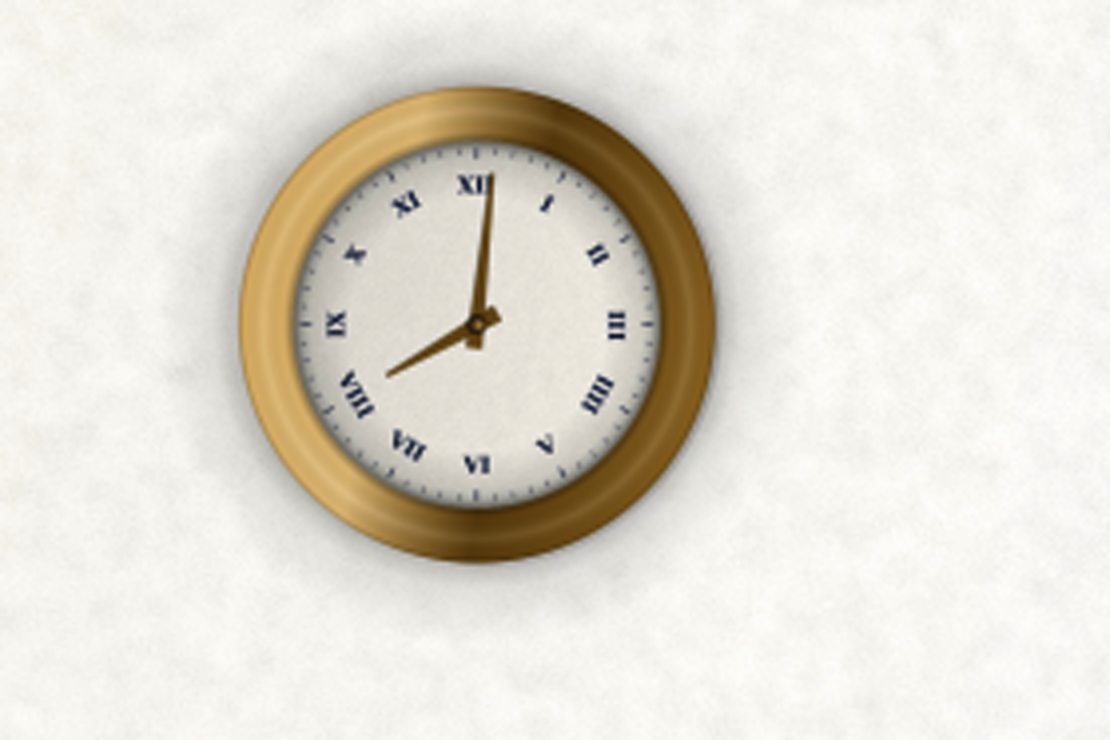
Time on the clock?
8:01
